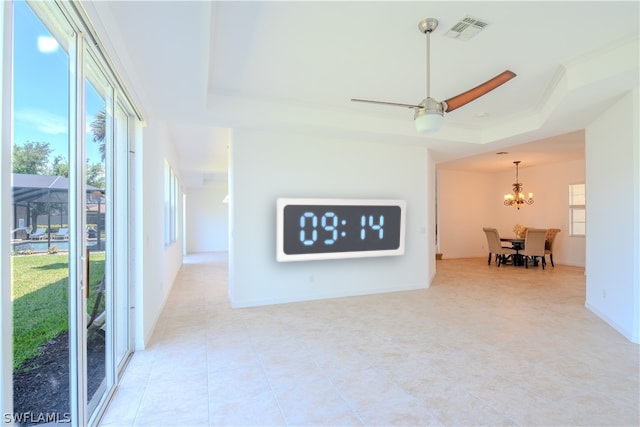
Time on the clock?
9:14
